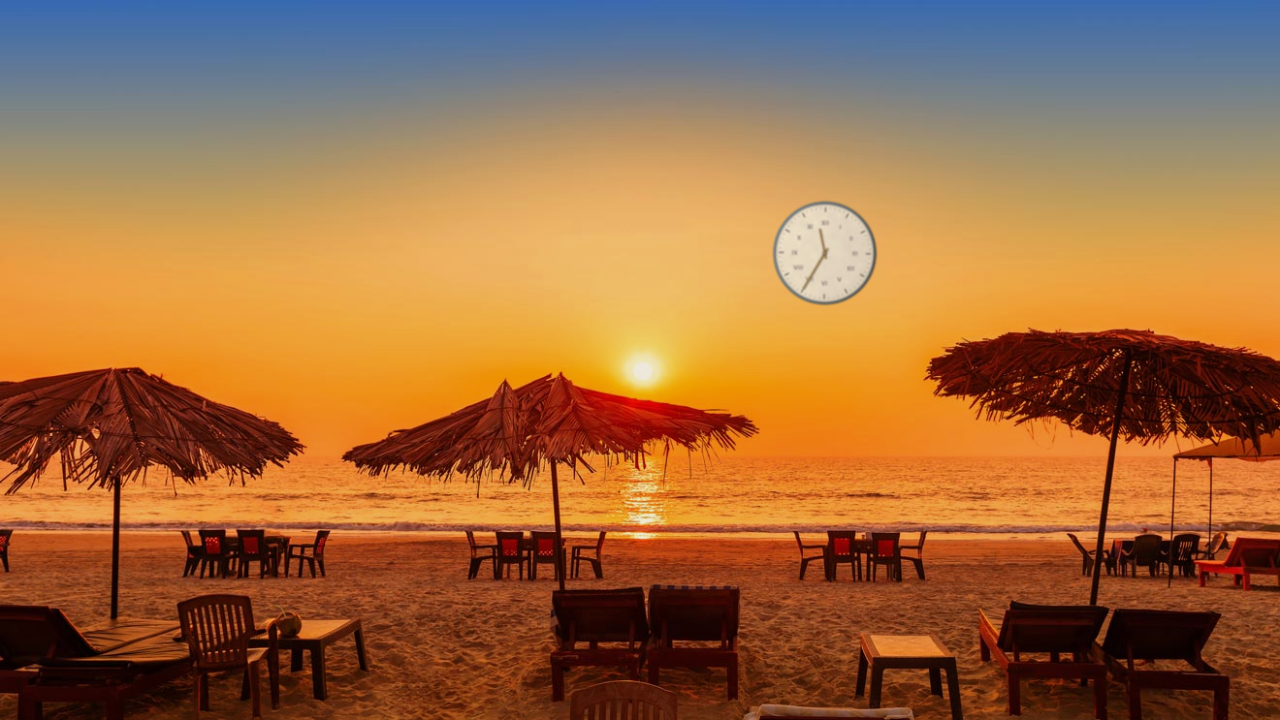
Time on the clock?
11:35
